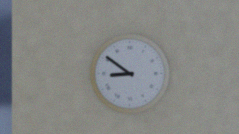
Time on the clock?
8:51
